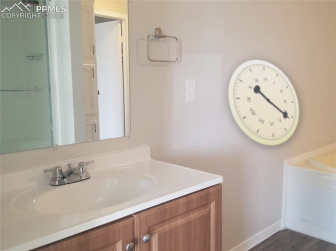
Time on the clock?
10:21
